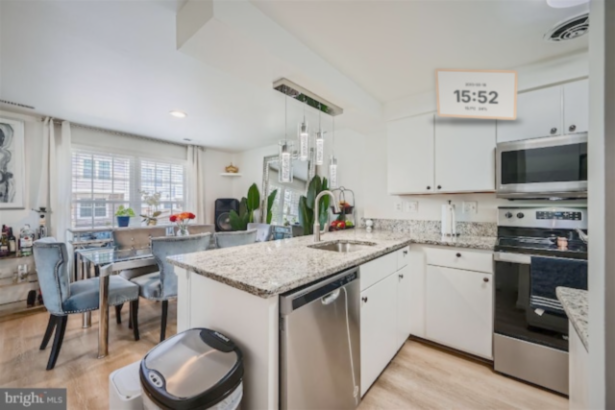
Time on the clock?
15:52
